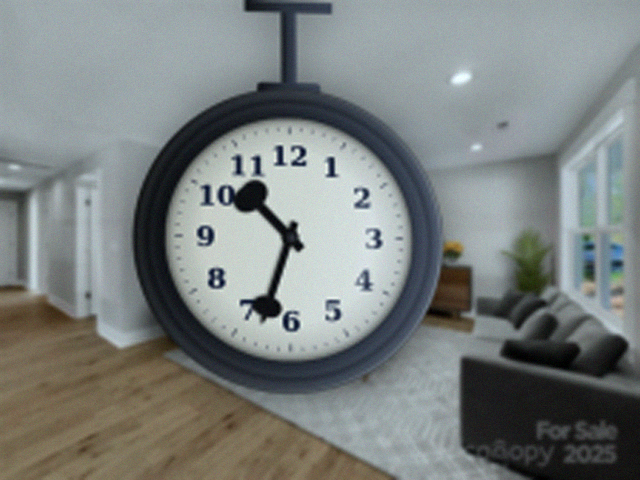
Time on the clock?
10:33
